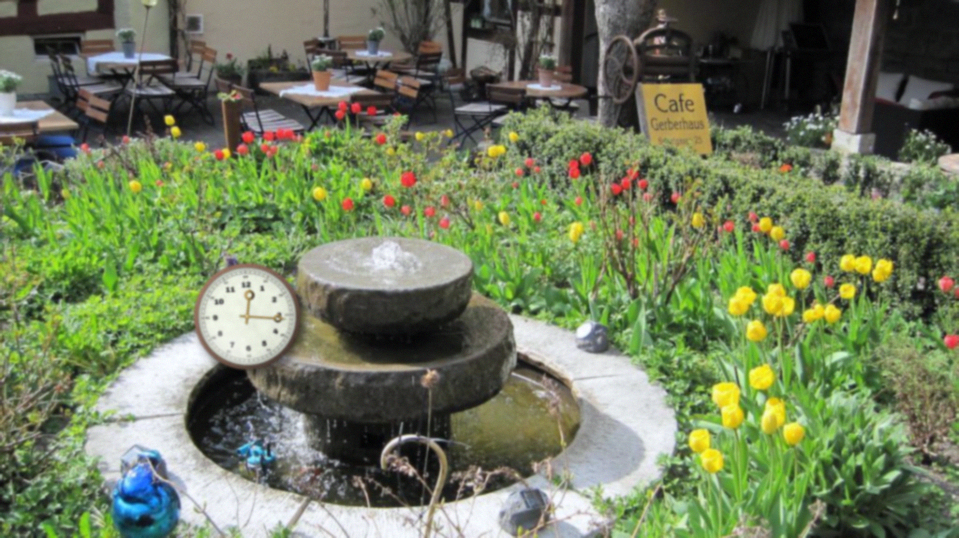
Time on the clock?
12:16
